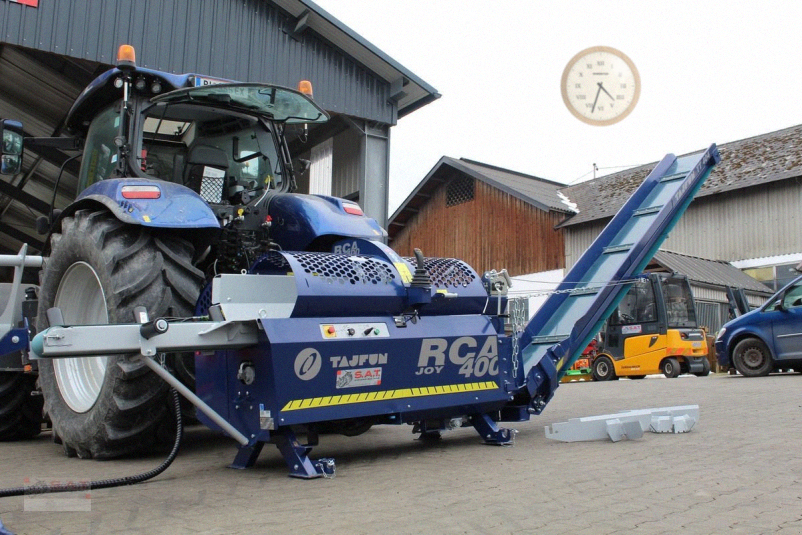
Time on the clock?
4:33
